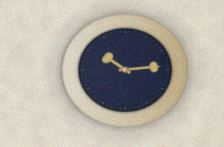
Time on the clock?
10:14
